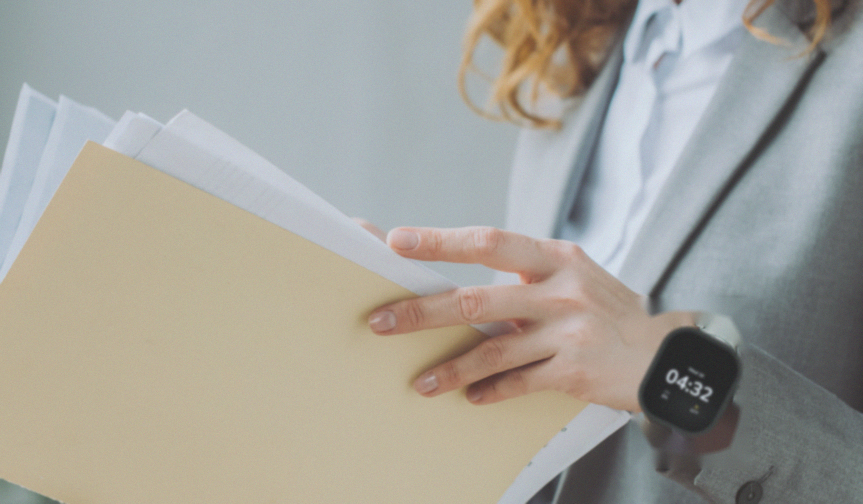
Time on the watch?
4:32
